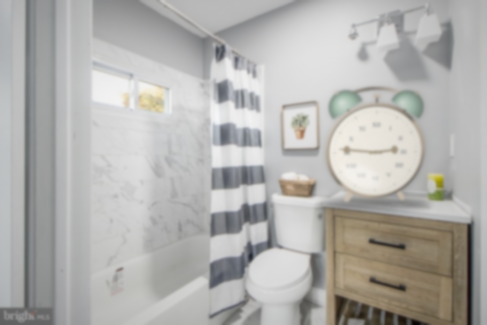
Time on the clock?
2:46
